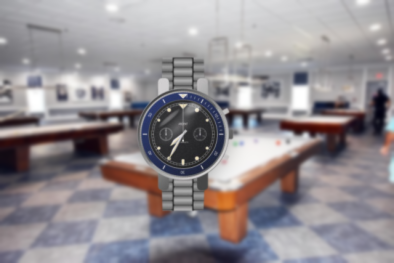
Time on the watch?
7:35
